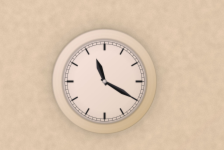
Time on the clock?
11:20
